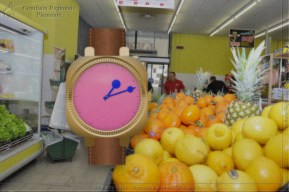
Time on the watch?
1:12
